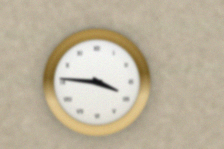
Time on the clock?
3:46
